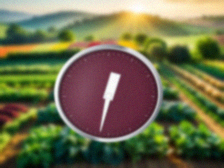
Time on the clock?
12:32
